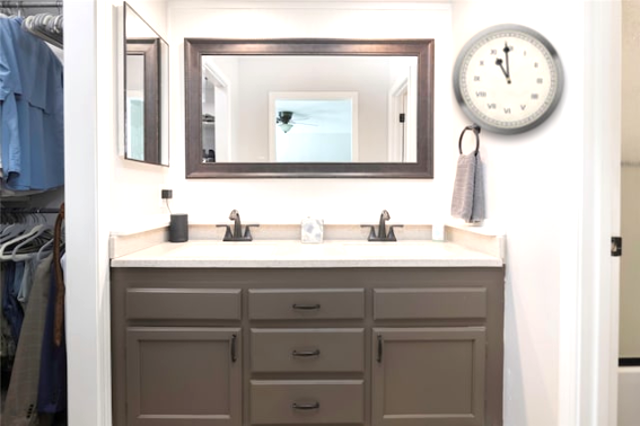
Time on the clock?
10:59
